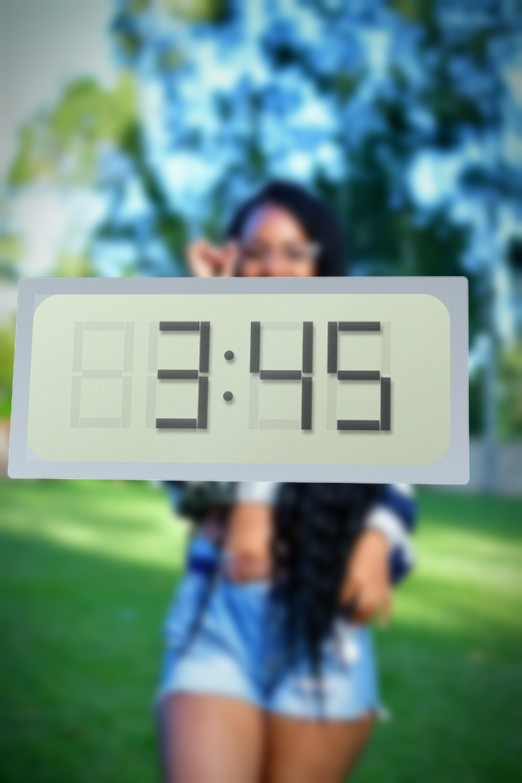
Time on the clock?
3:45
